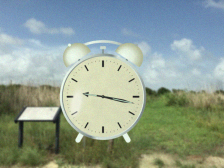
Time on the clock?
9:17
